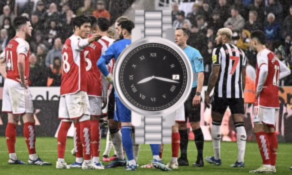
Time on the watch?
8:17
